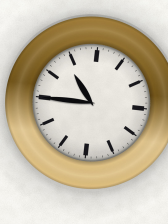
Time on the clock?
10:45
